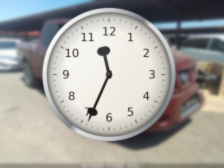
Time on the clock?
11:34
